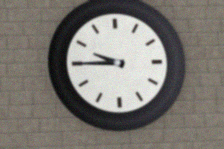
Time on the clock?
9:45
